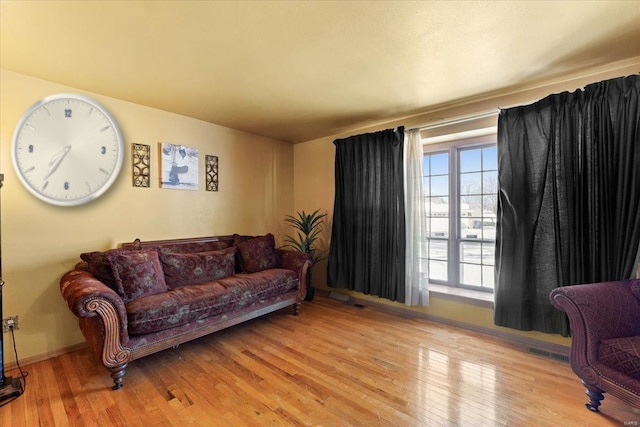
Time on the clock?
7:36
